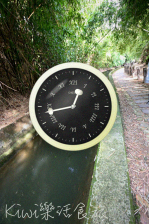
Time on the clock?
12:43
